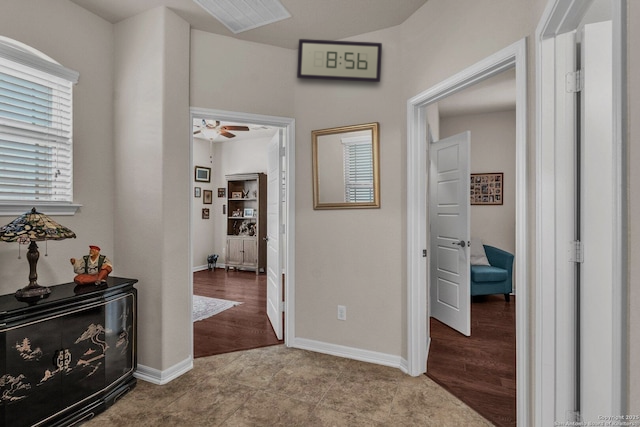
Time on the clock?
8:56
